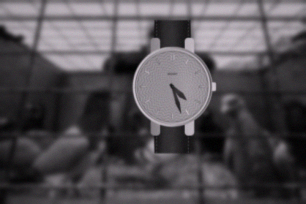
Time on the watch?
4:27
